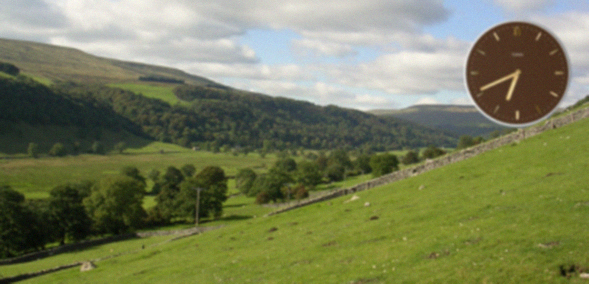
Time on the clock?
6:41
